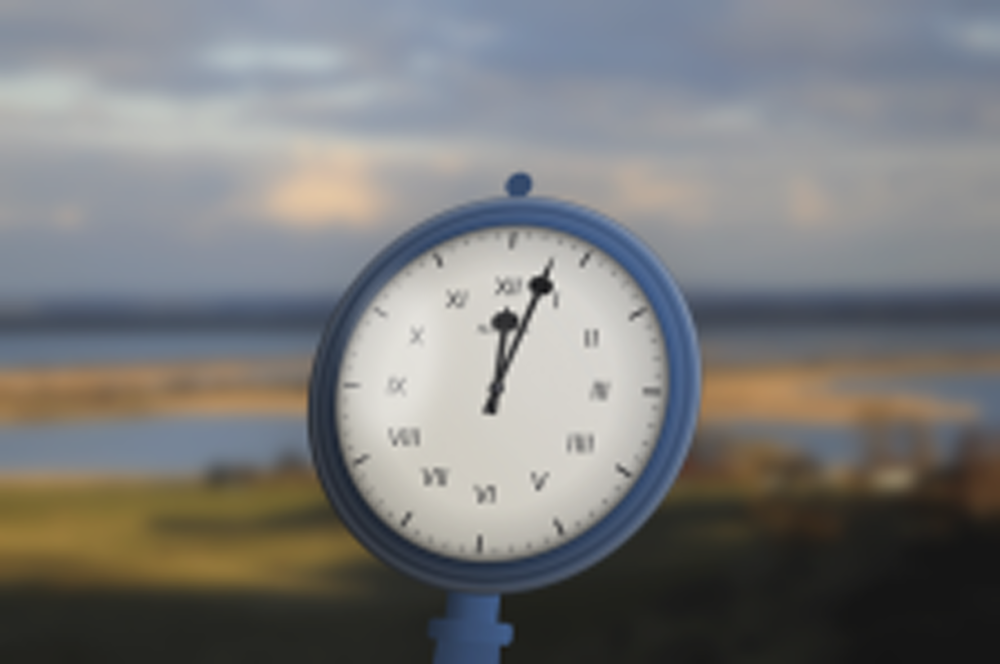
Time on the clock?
12:03
